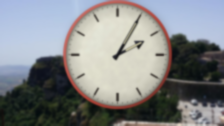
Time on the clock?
2:05
